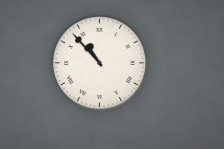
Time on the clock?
10:53
